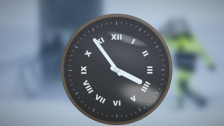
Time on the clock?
3:54
